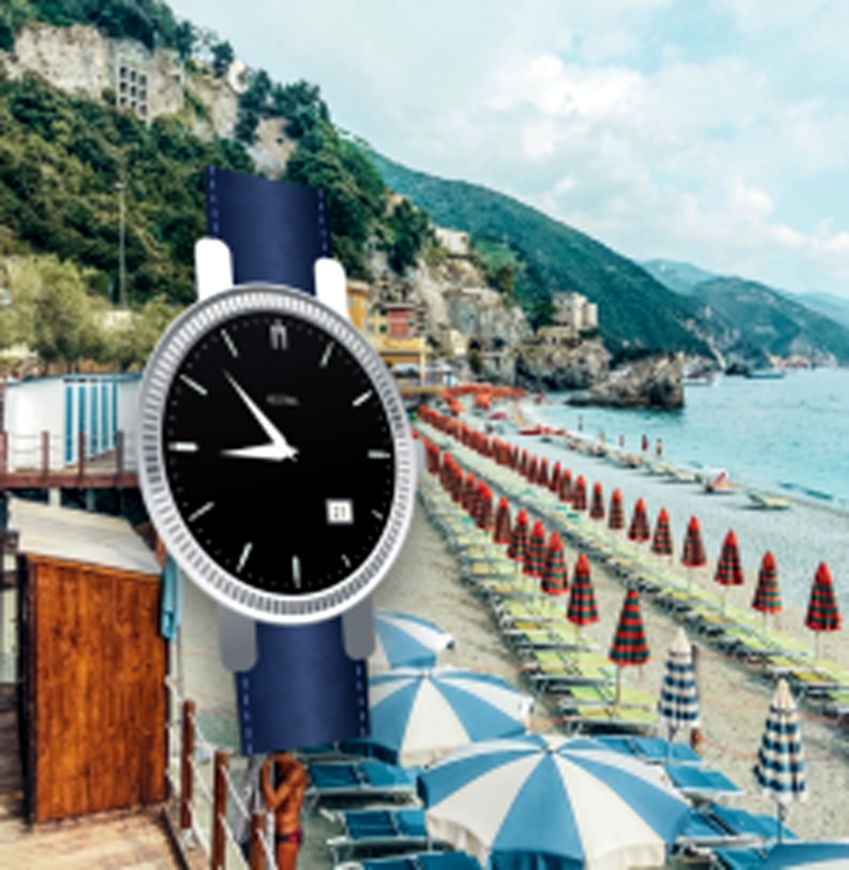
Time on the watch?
8:53
